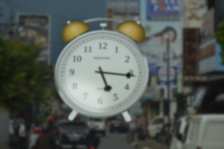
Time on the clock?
5:16
